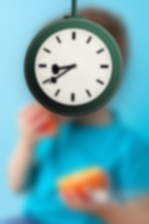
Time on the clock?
8:39
